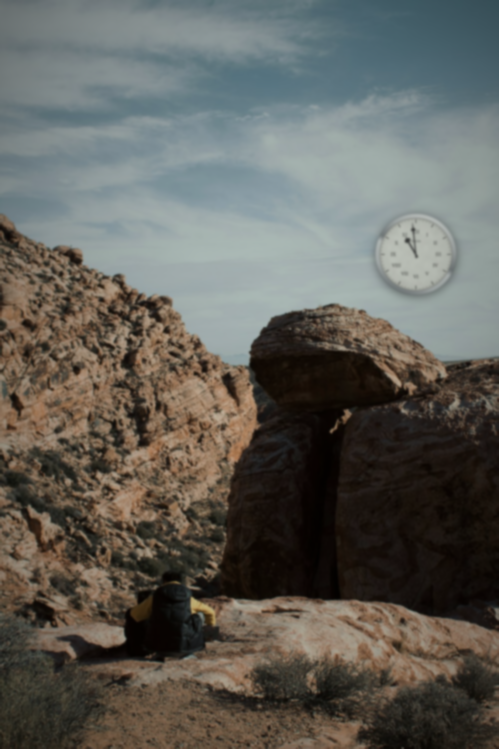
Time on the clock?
10:59
